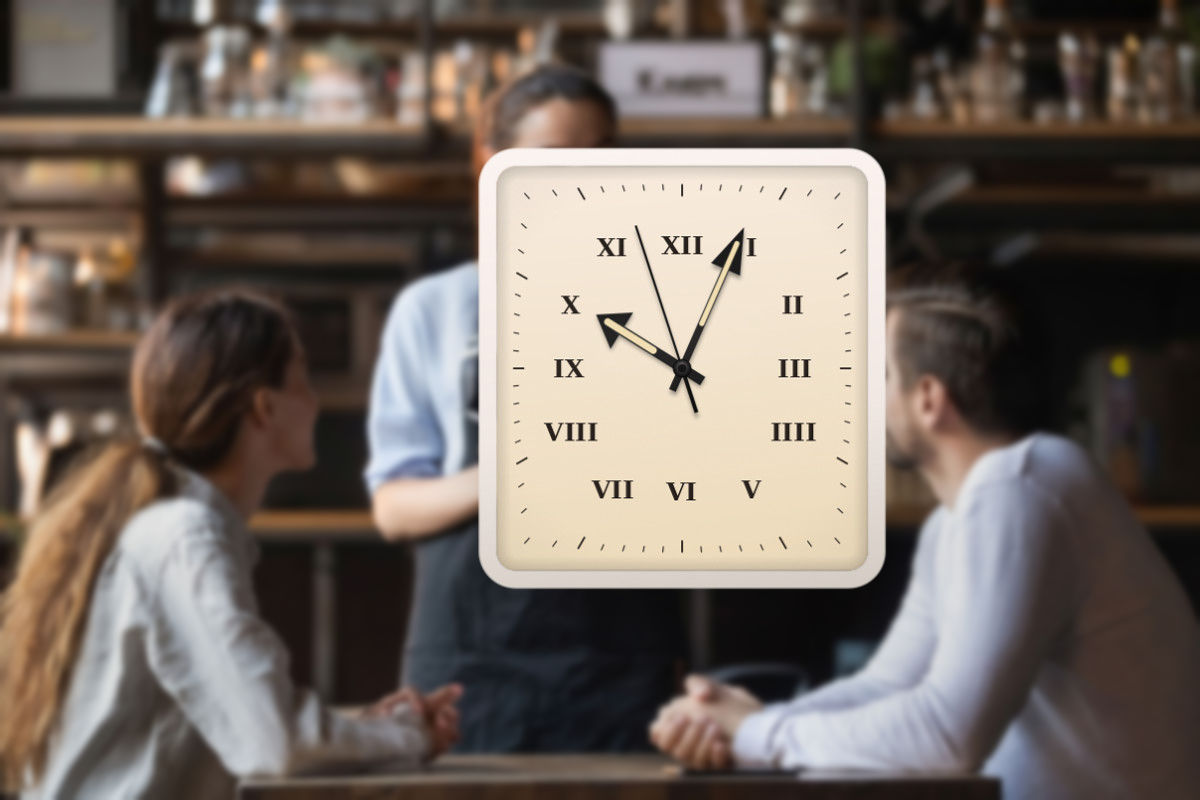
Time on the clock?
10:03:57
